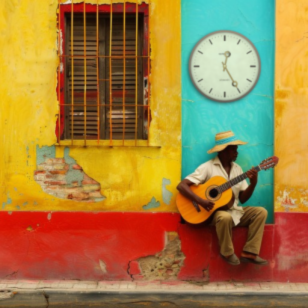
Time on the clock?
12:25
